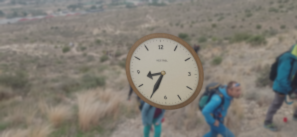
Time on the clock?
8:35
